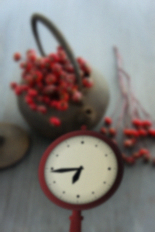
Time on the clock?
6:44
